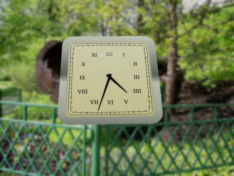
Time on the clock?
4:33
